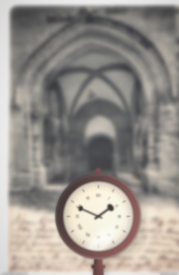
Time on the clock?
1:49
